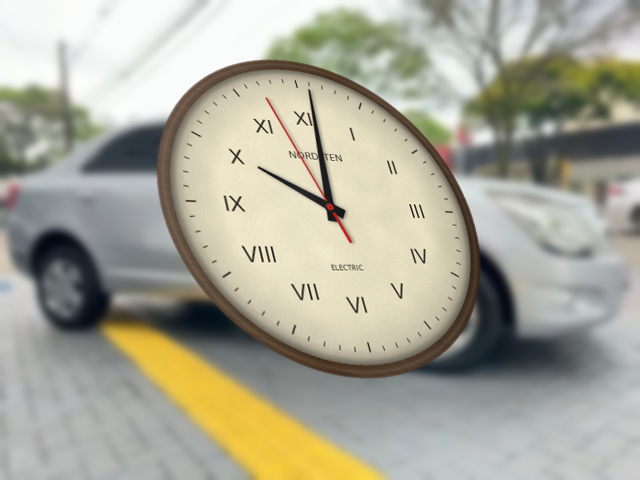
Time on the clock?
10:00:57
